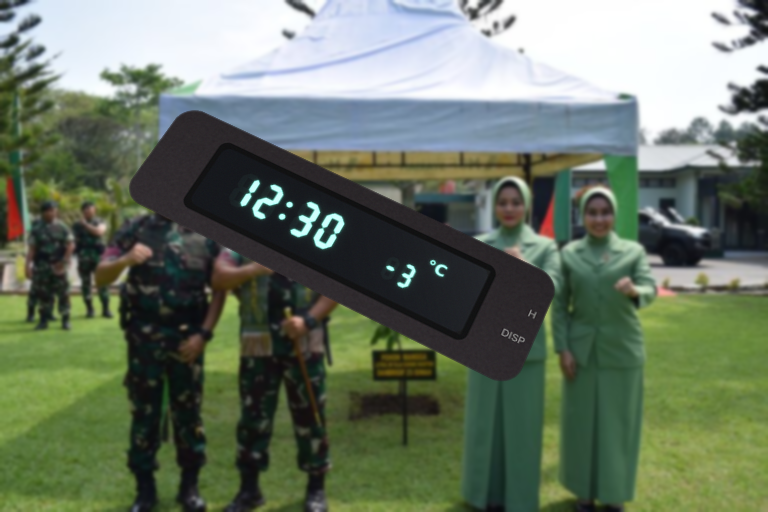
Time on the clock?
12:30
